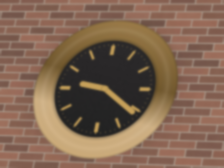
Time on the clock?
9:21
